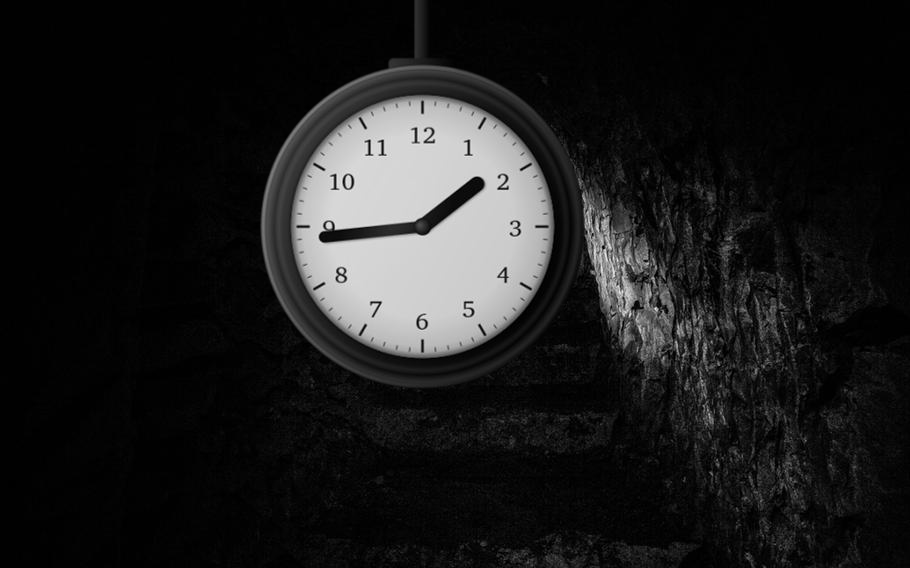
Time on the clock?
1:44
